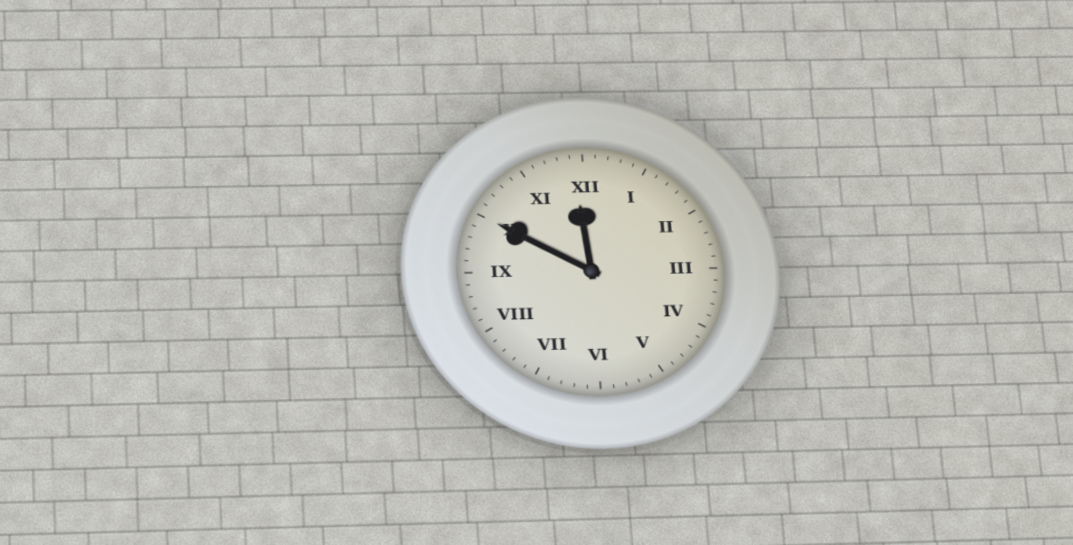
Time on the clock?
11:50
